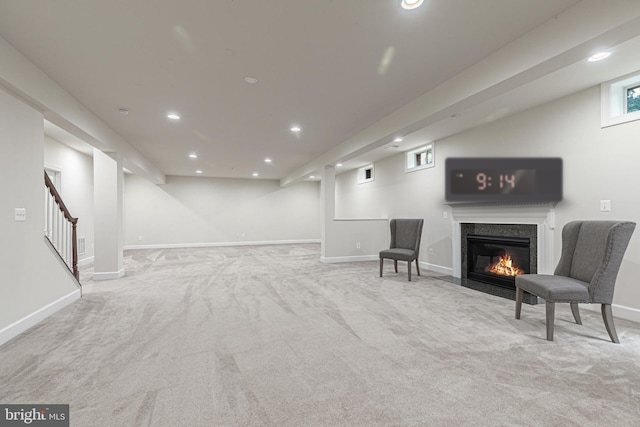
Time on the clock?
9:14
